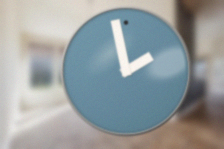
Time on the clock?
1:58
